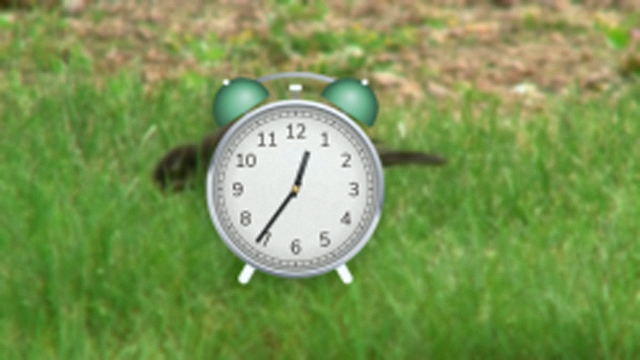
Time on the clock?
12:36
